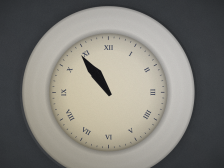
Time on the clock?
10:54
